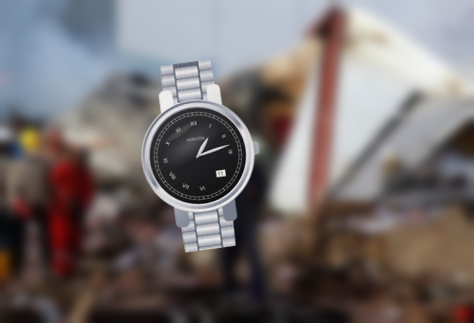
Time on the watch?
1:13
